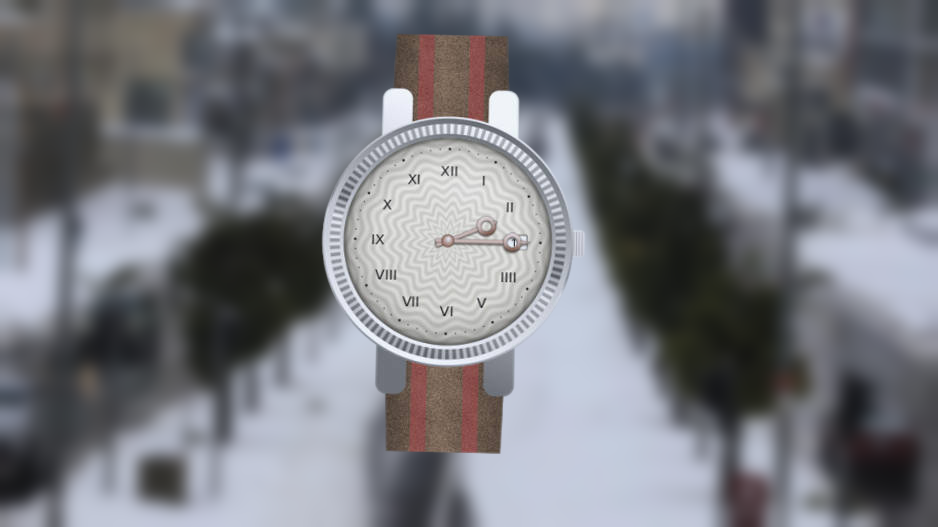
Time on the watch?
2:15
